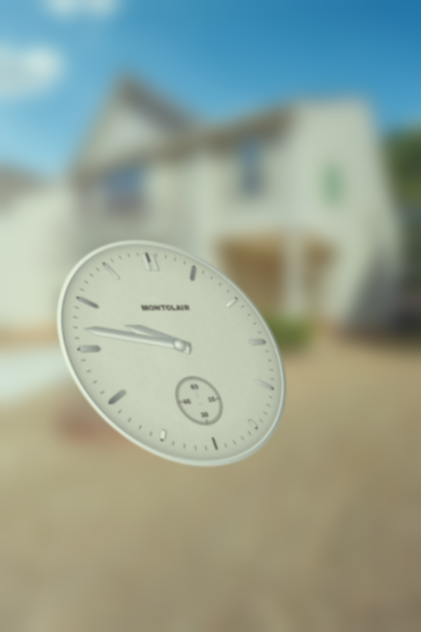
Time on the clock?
9:47
